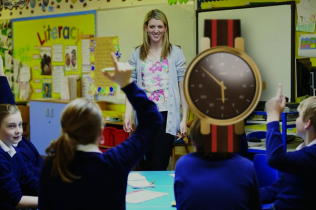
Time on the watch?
5:52
